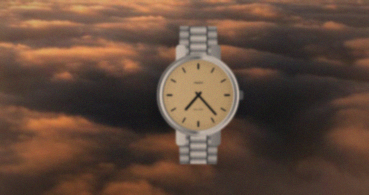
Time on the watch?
7:23
